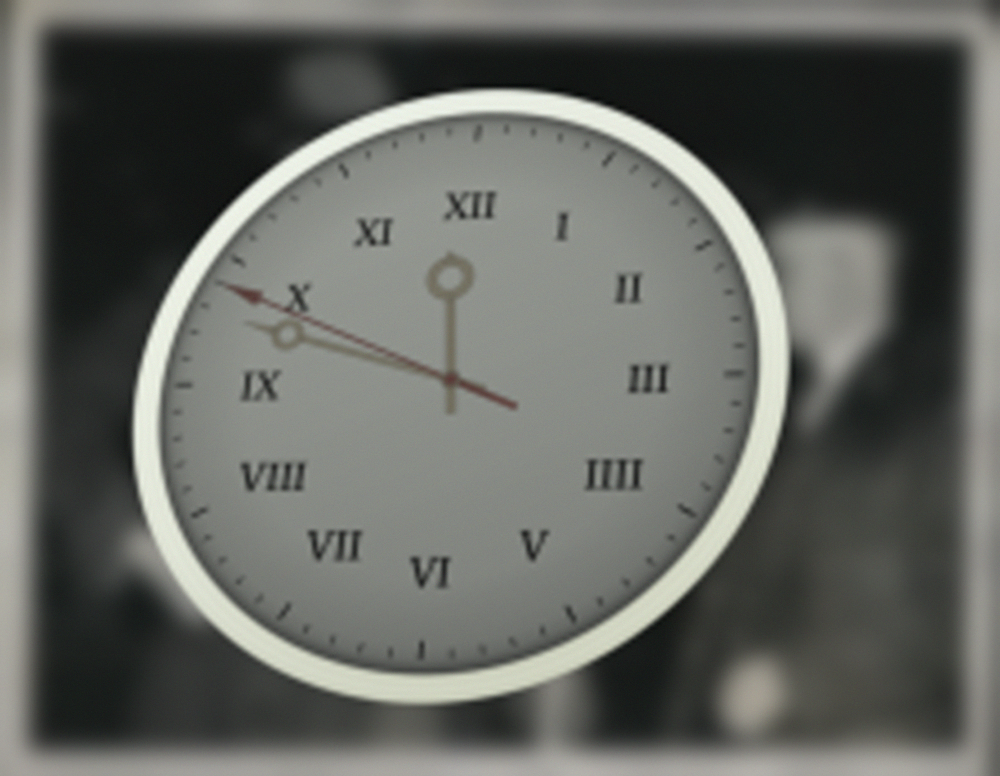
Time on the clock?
11:47:49
